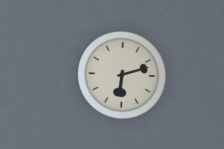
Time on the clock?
6:12
